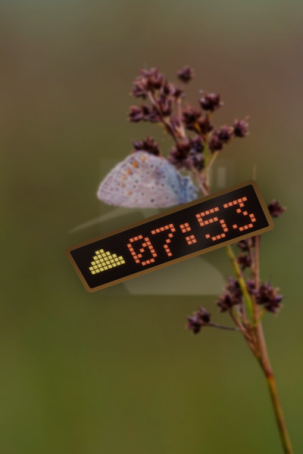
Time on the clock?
7:53
